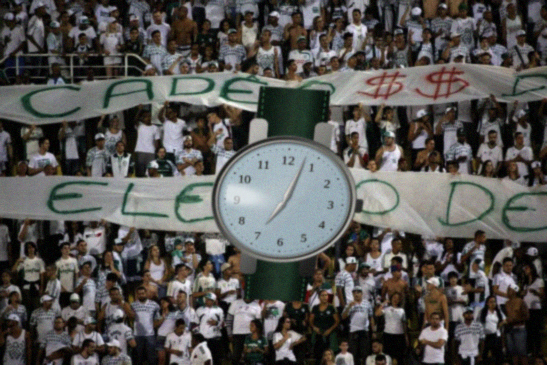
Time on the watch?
7:03
